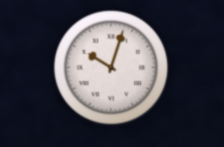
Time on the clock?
10:03
